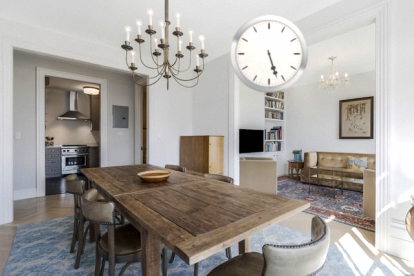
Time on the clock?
5:27
